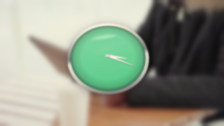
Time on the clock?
3:19
